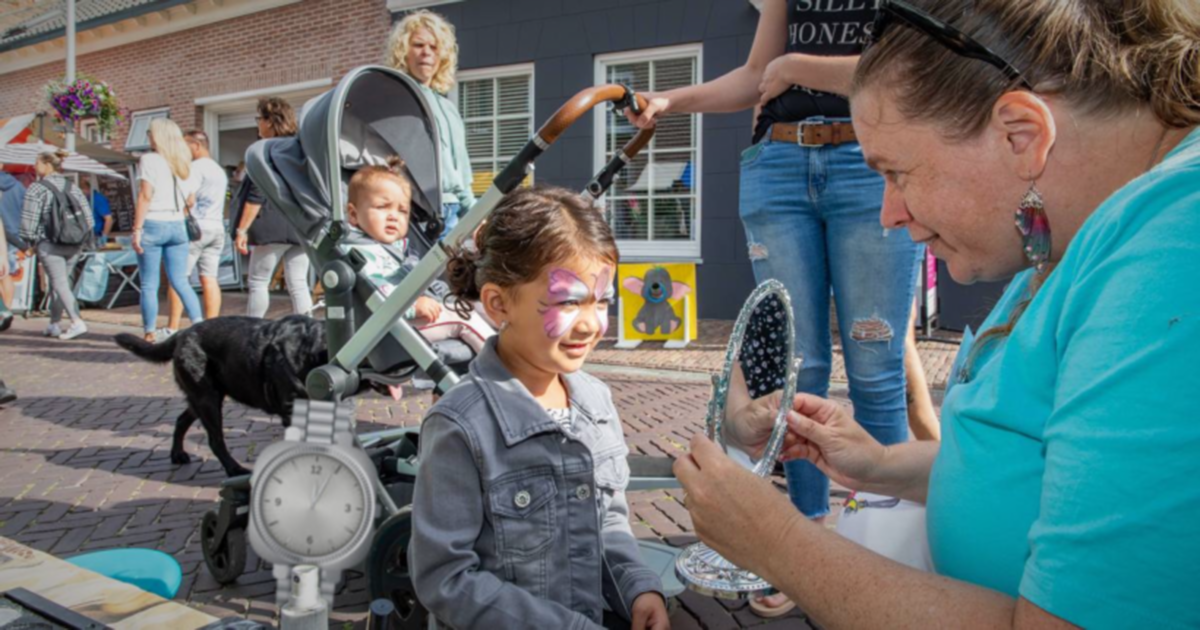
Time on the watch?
12:04
